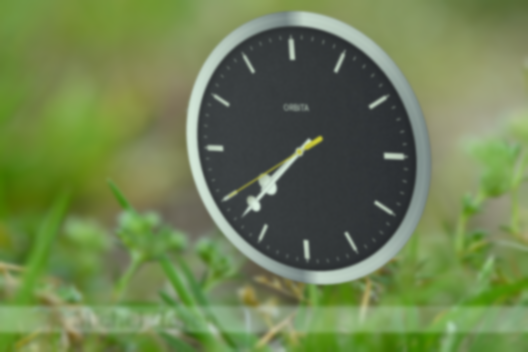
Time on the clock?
7:37:40
